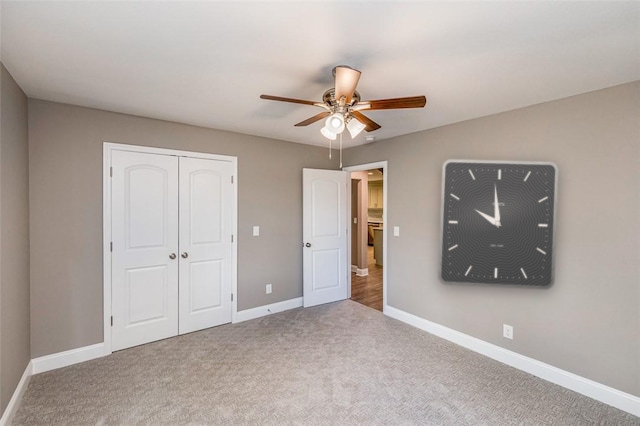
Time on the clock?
9:59
